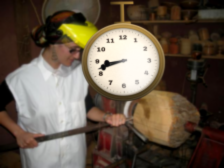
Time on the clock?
8:42
